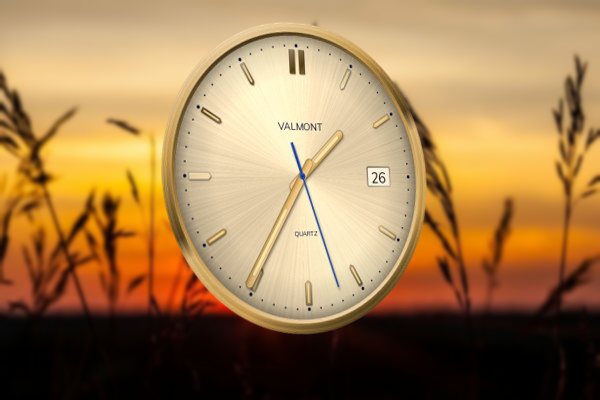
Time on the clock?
1:35:27
